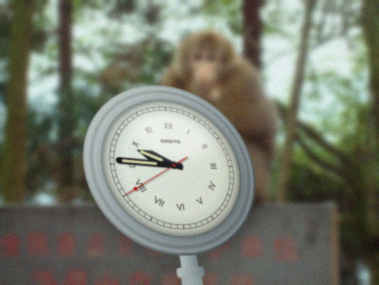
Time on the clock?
9:45:40
